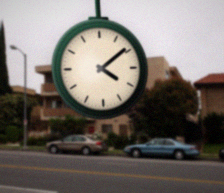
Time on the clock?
4:09
